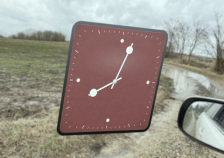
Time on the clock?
8:03
